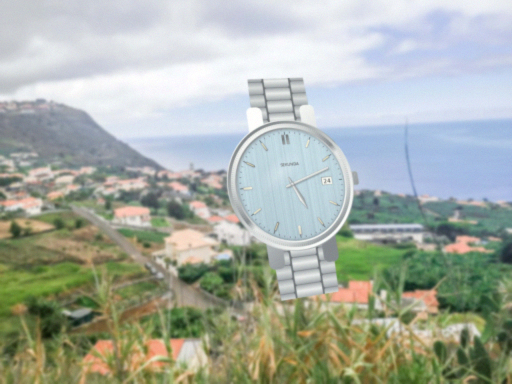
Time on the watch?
5:12
